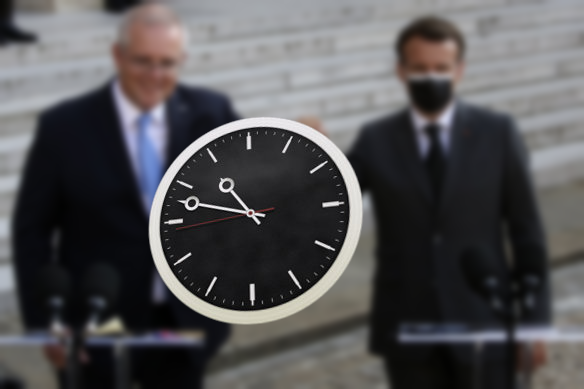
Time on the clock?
10:47:44
